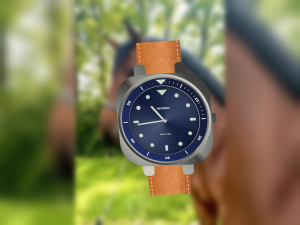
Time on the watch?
10:44
